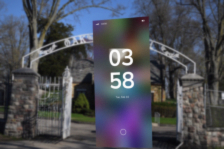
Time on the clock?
3:58
